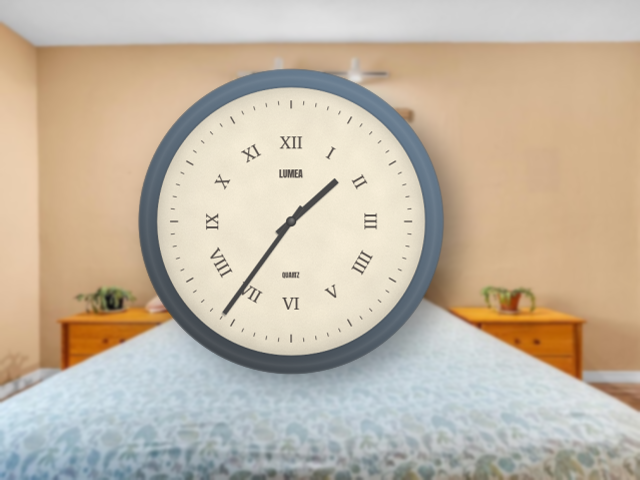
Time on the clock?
1:36
